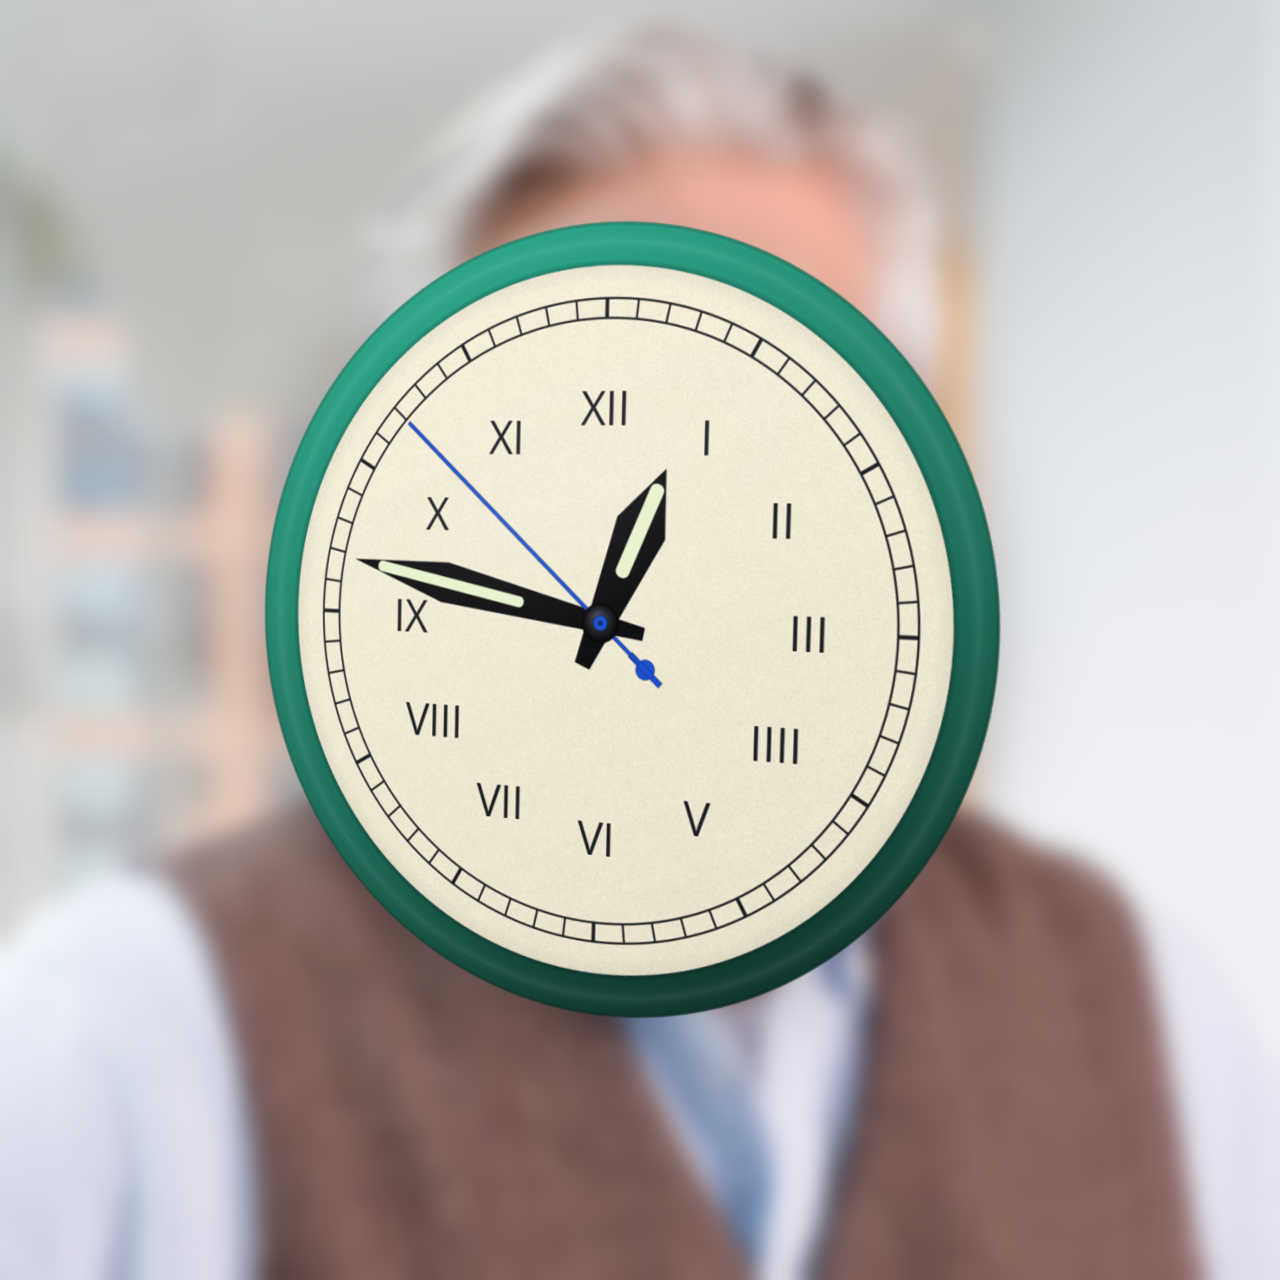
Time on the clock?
12:46:52
